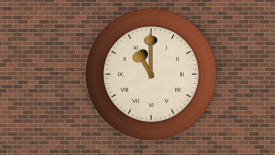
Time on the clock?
11:00
